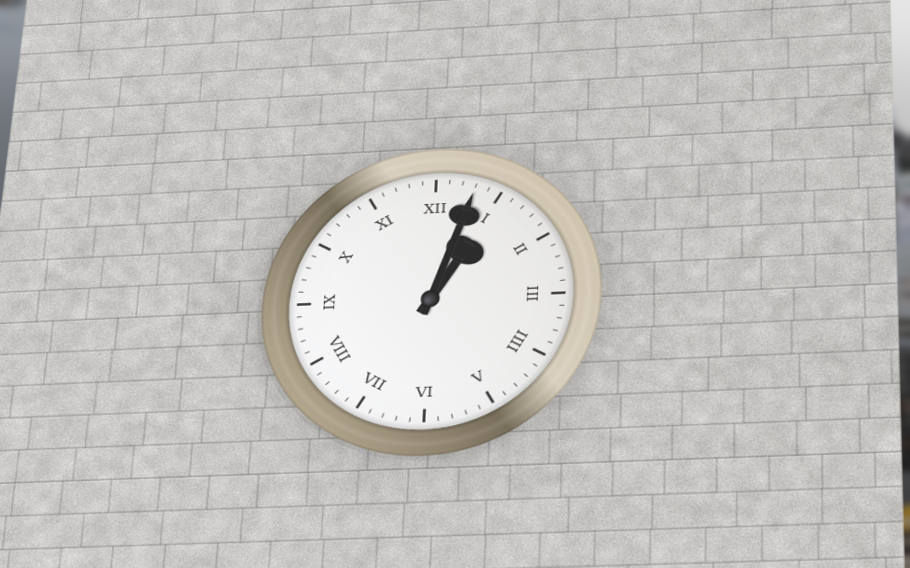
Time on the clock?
1:03
